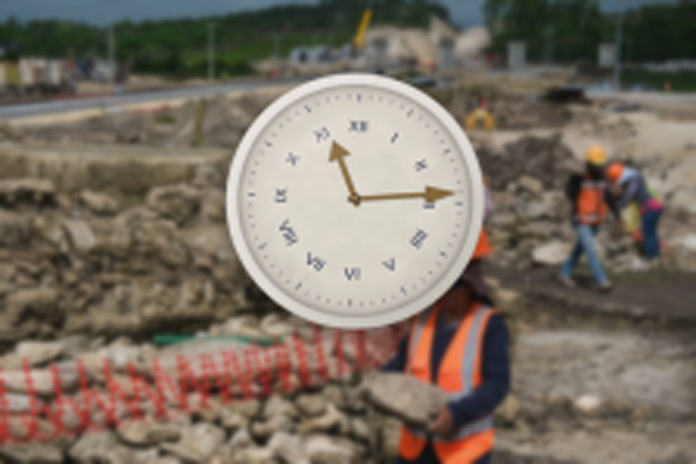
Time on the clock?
11:14
